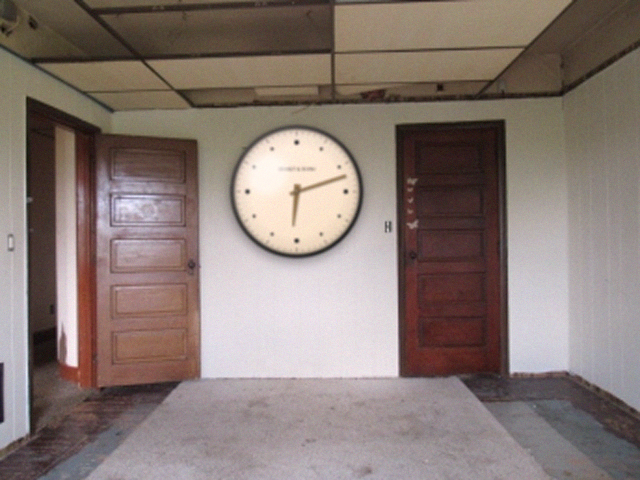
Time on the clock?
6:12
